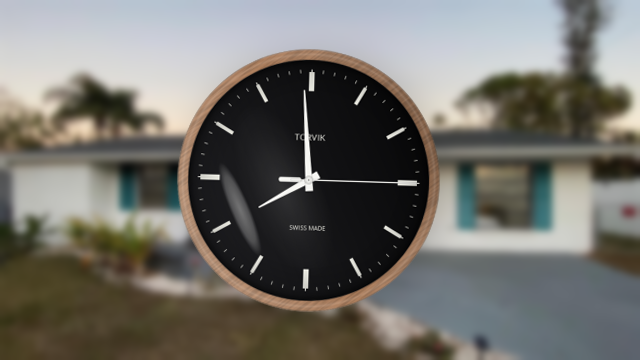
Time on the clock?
7:59:15
